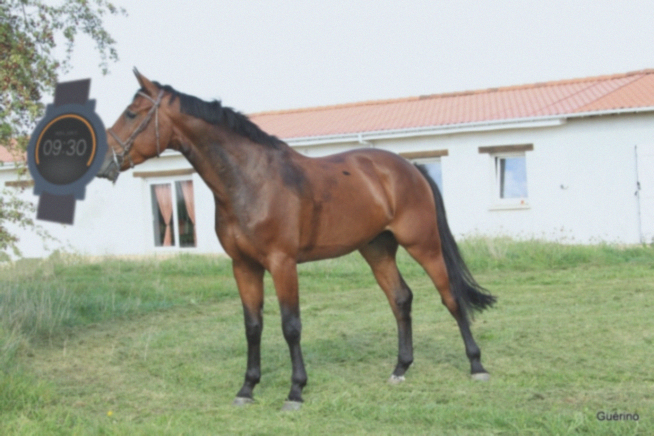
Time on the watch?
9:30
